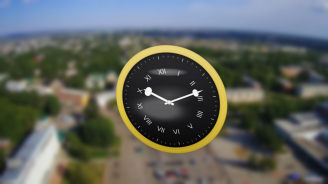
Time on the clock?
10:13
